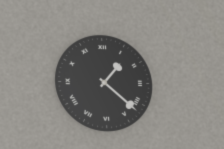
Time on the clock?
1:22
